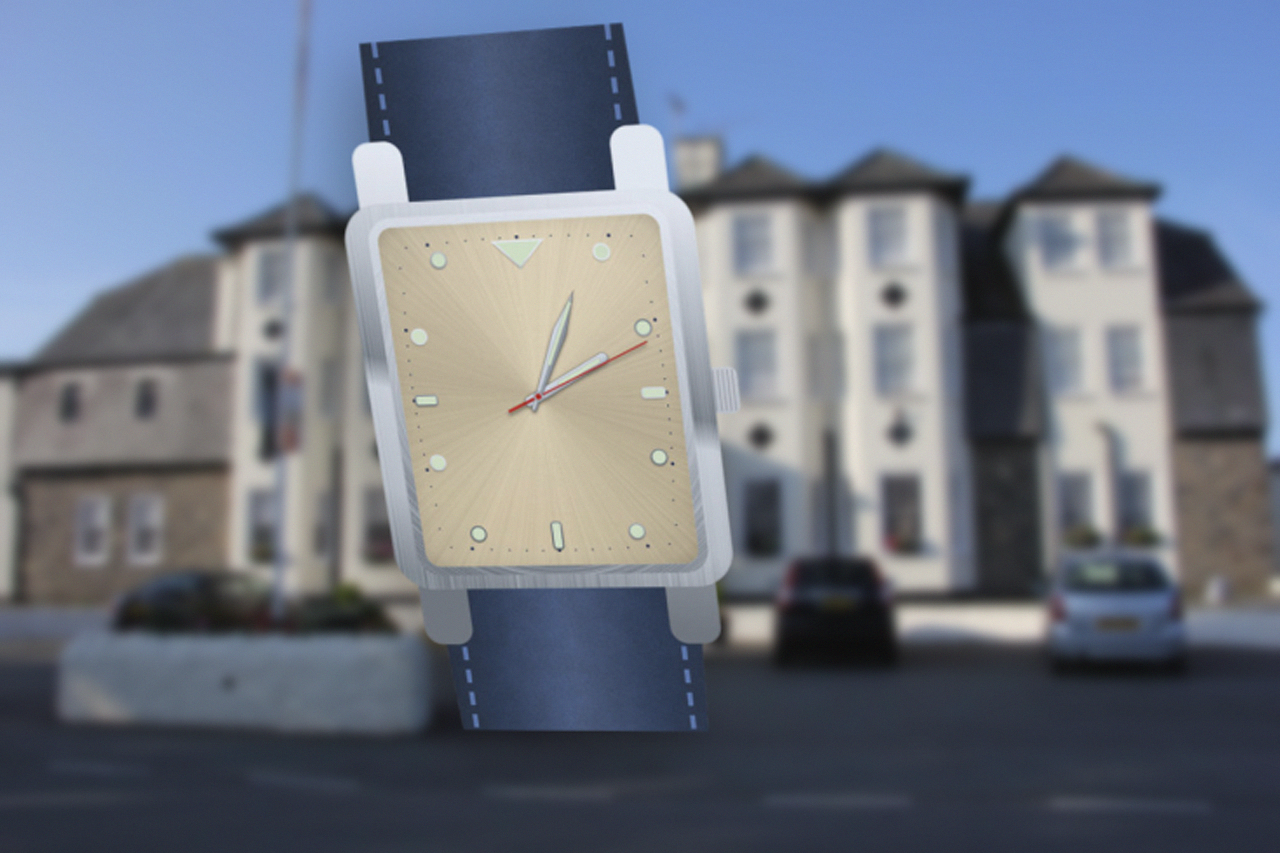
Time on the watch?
2:04:11
